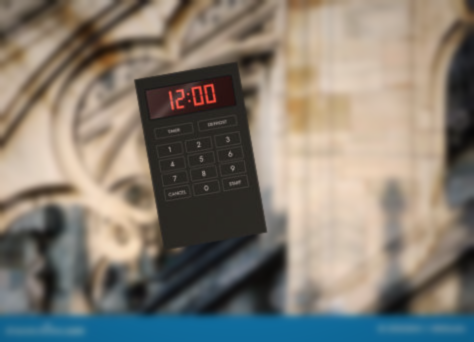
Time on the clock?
12:00
